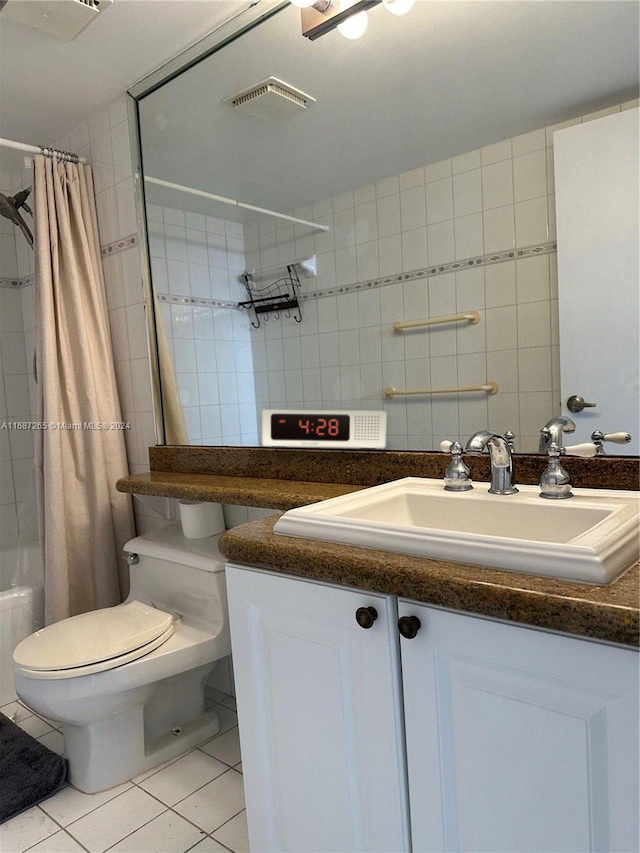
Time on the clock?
4:28
